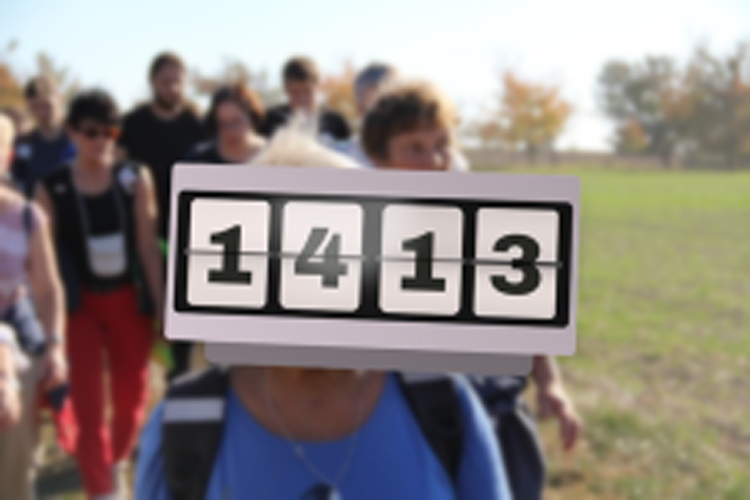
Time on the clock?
14:13
